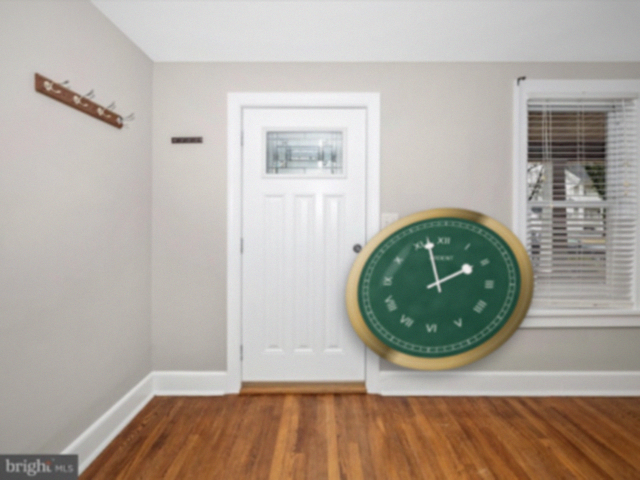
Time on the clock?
1:57
